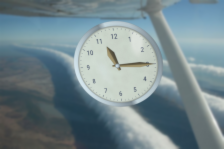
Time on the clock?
11:15
